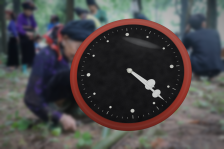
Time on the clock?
4:23
